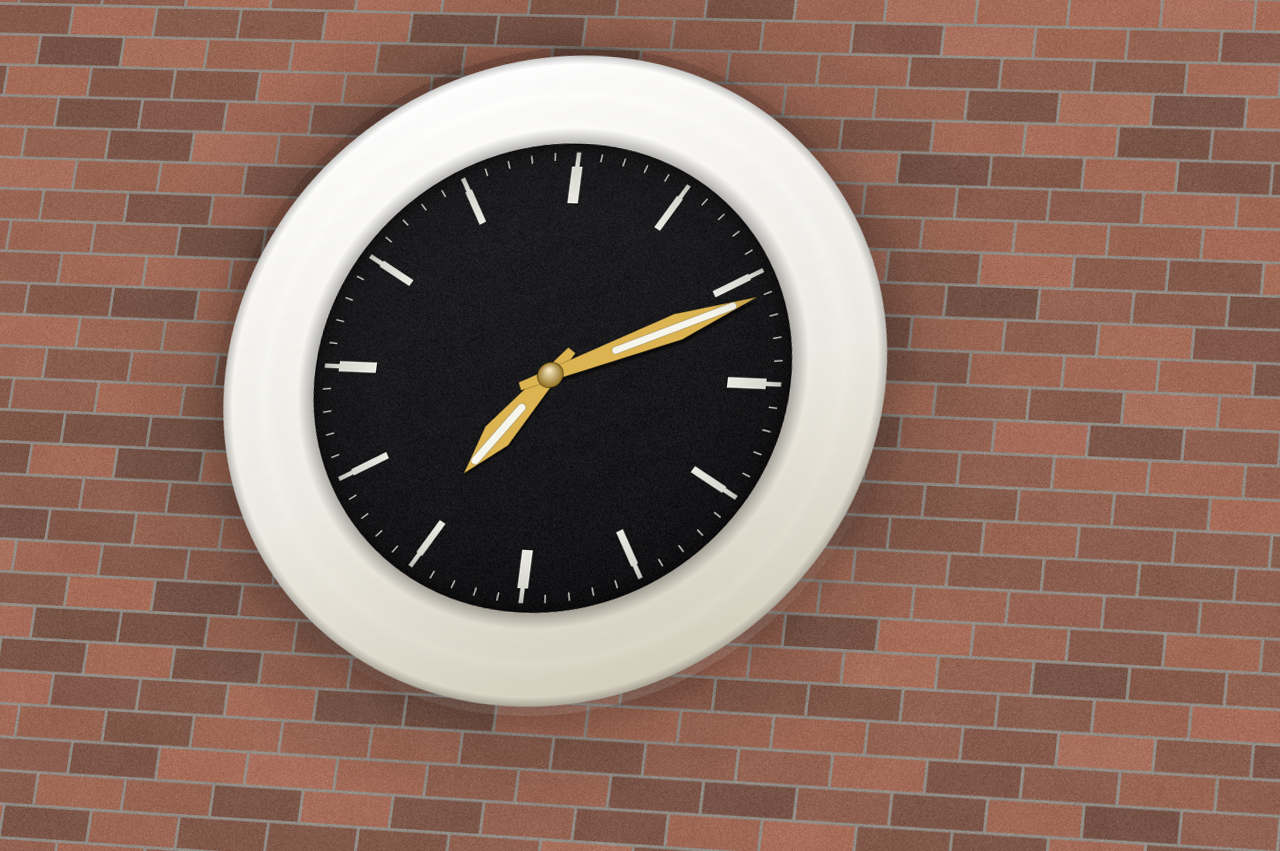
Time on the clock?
7:11
